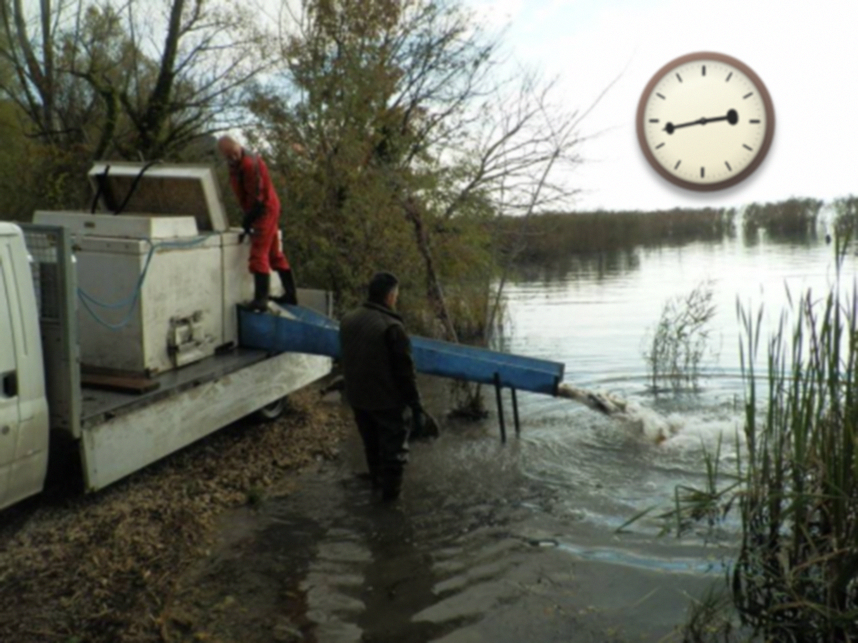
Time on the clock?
2:43
